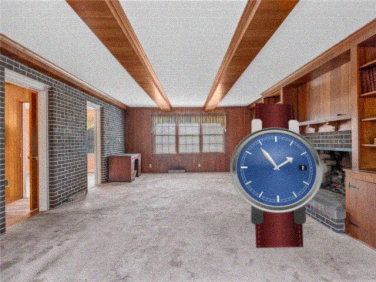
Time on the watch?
1:54
